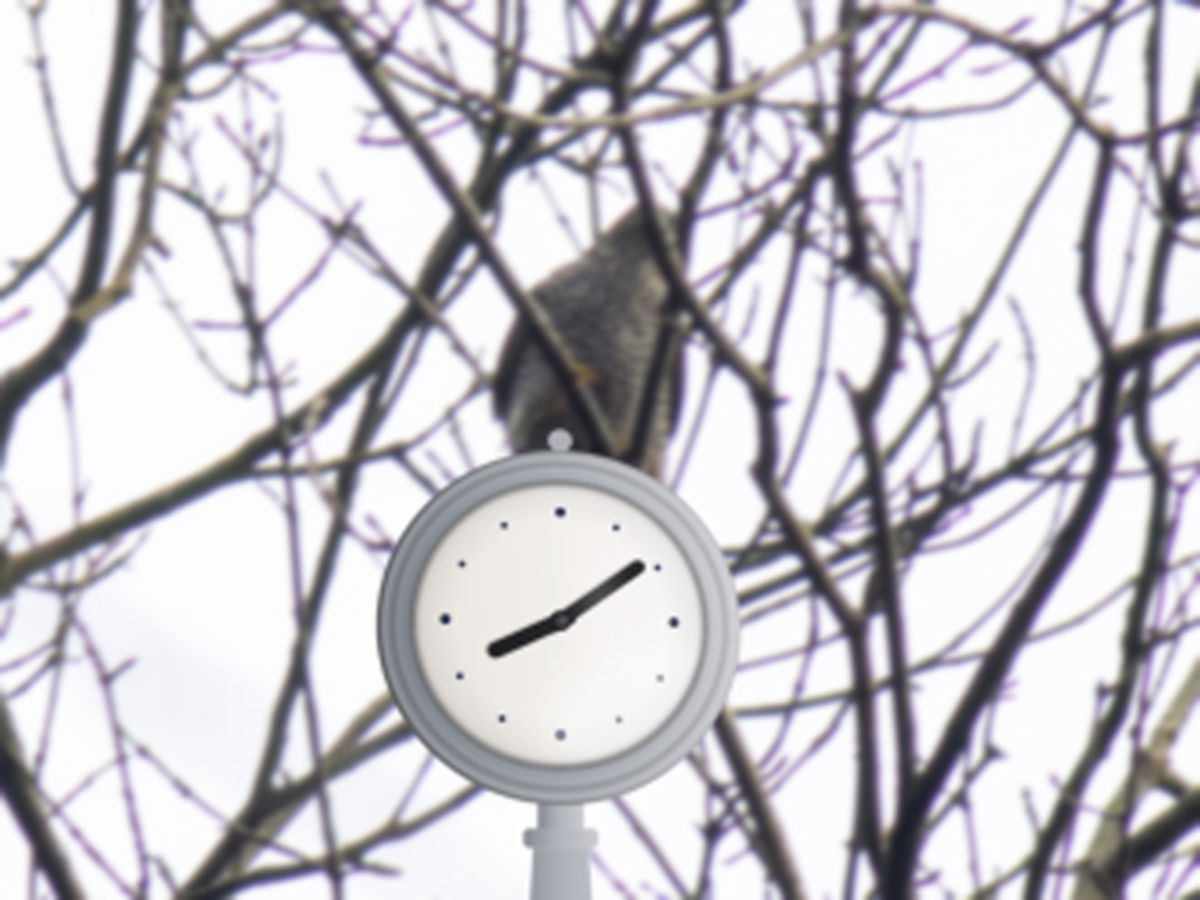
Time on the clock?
8:09
